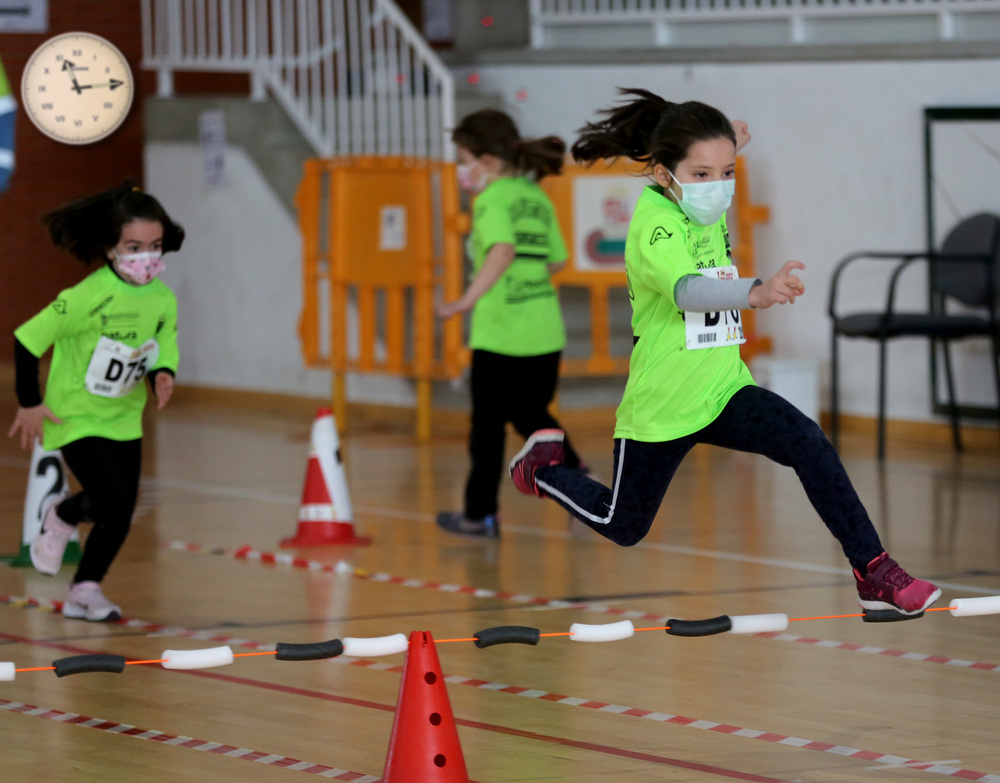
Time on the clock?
11:14
